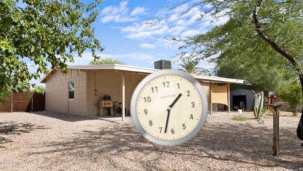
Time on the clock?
1:33
